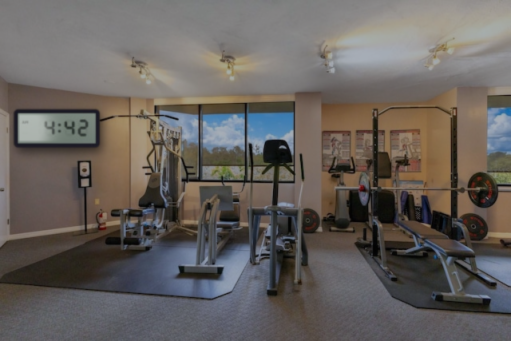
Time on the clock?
4:42
